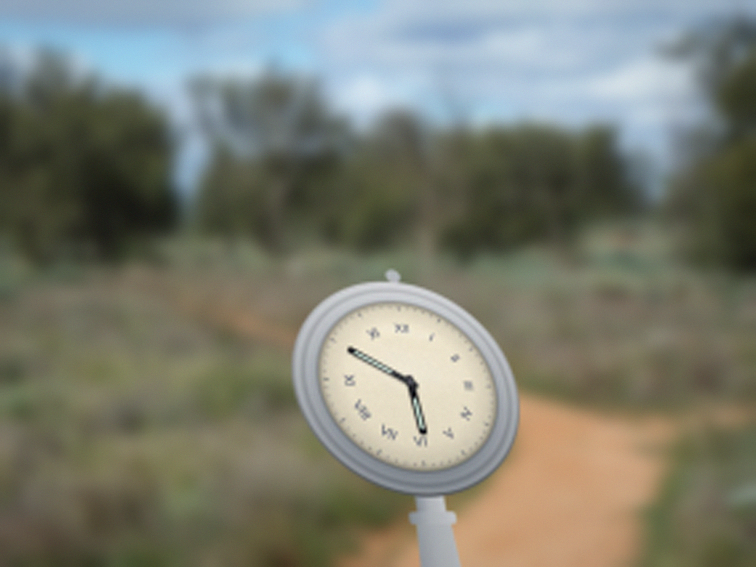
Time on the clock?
5:50
